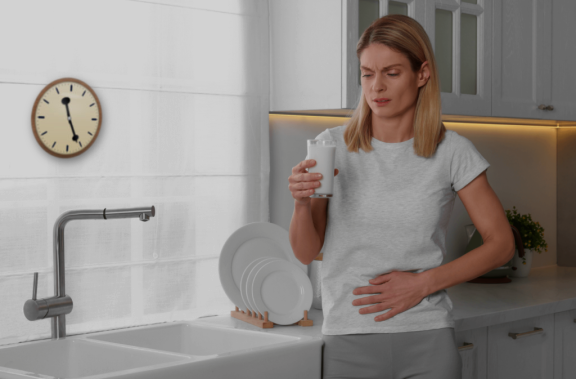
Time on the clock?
11:26
